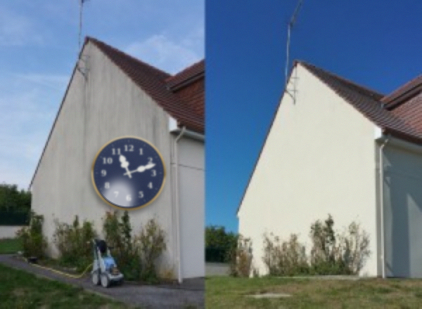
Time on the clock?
11:12
